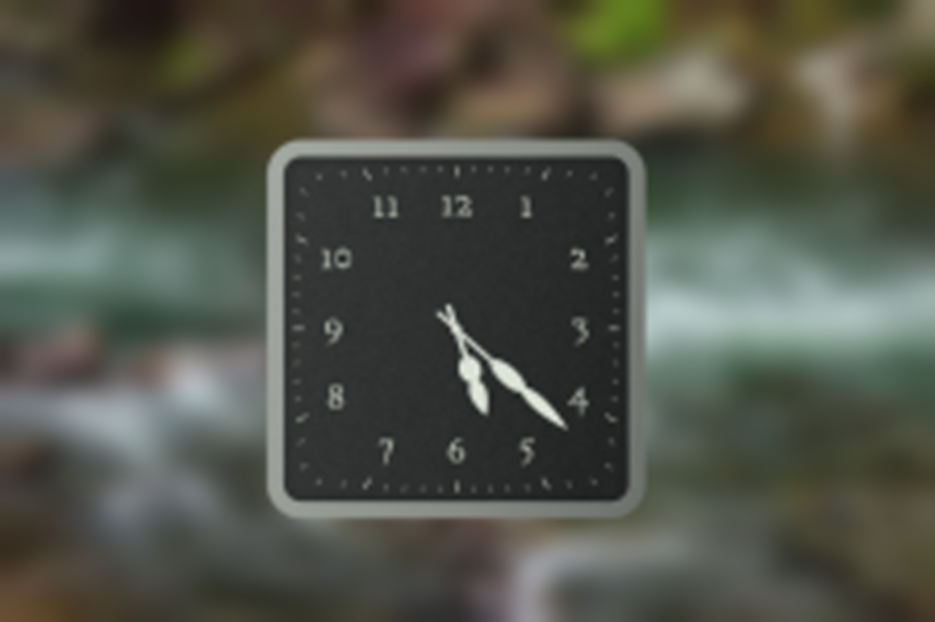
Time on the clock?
5:22
